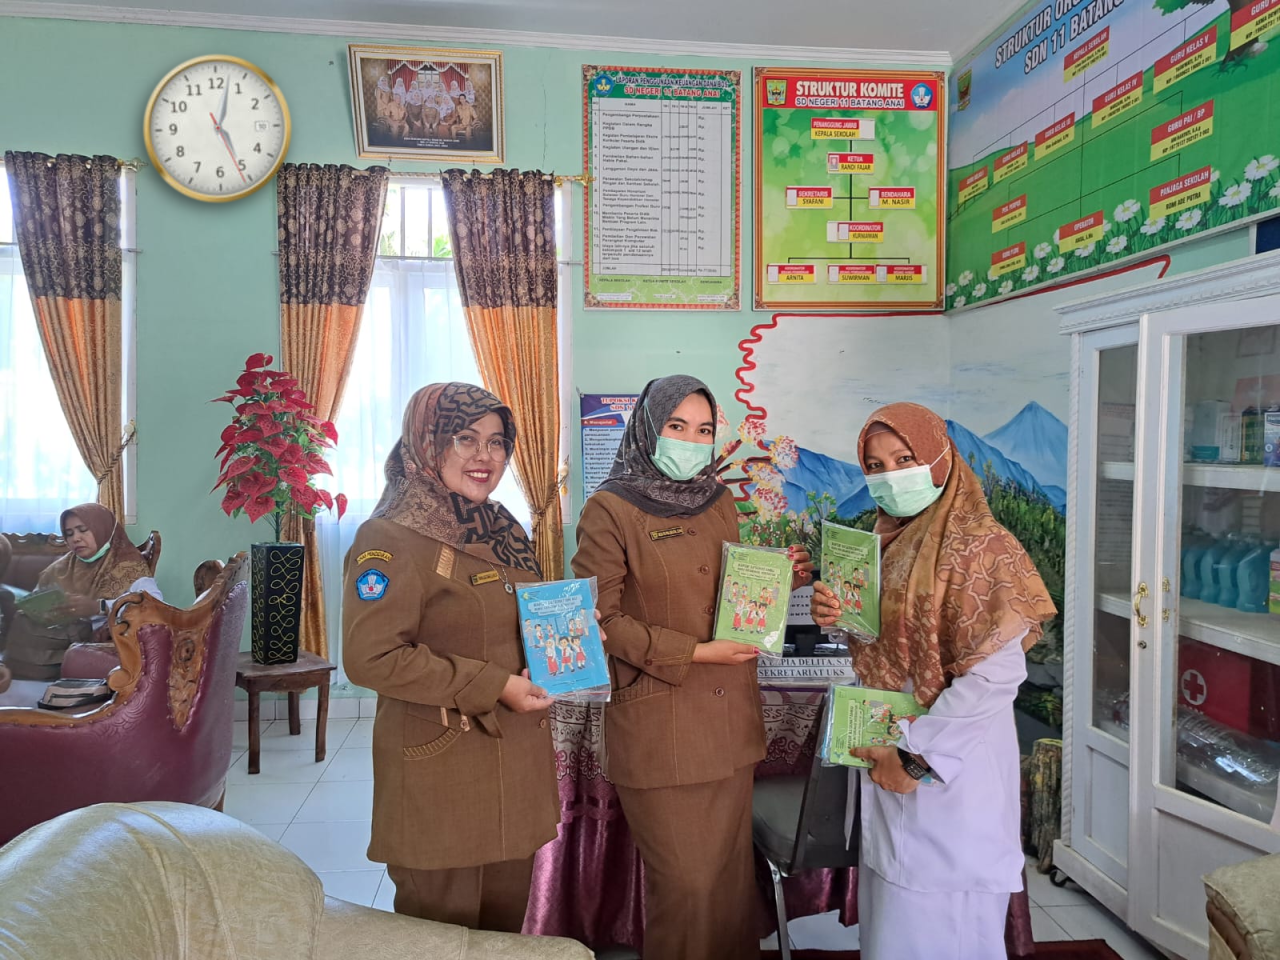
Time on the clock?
5:02:26
